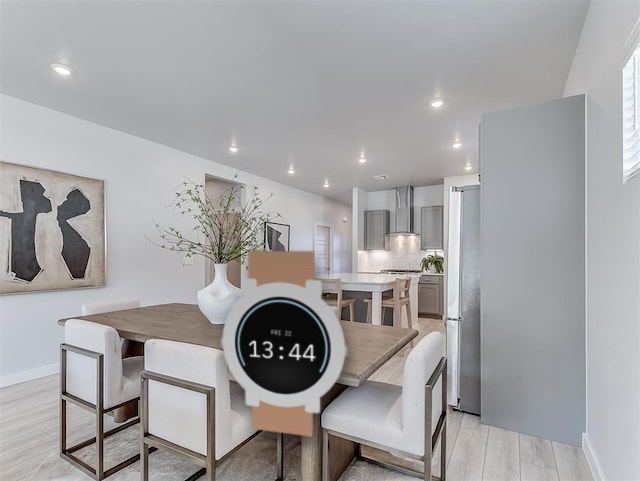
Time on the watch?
13:44
